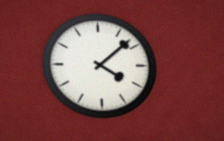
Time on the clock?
4:08
